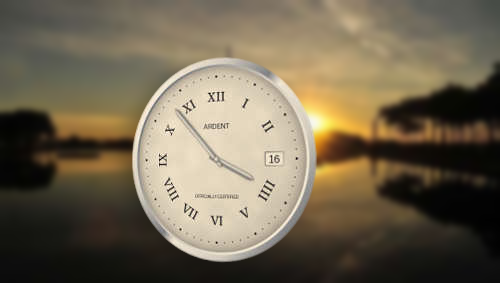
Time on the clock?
3:53
